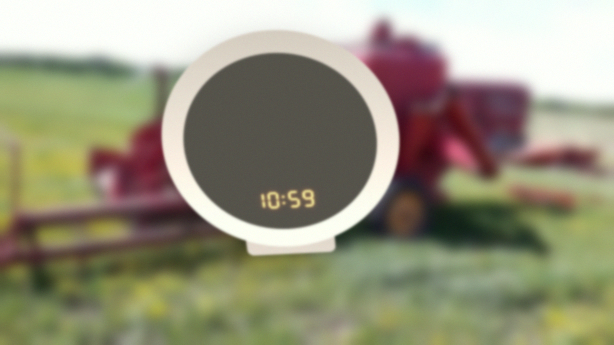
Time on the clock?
10:59
